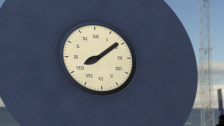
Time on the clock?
8:09
